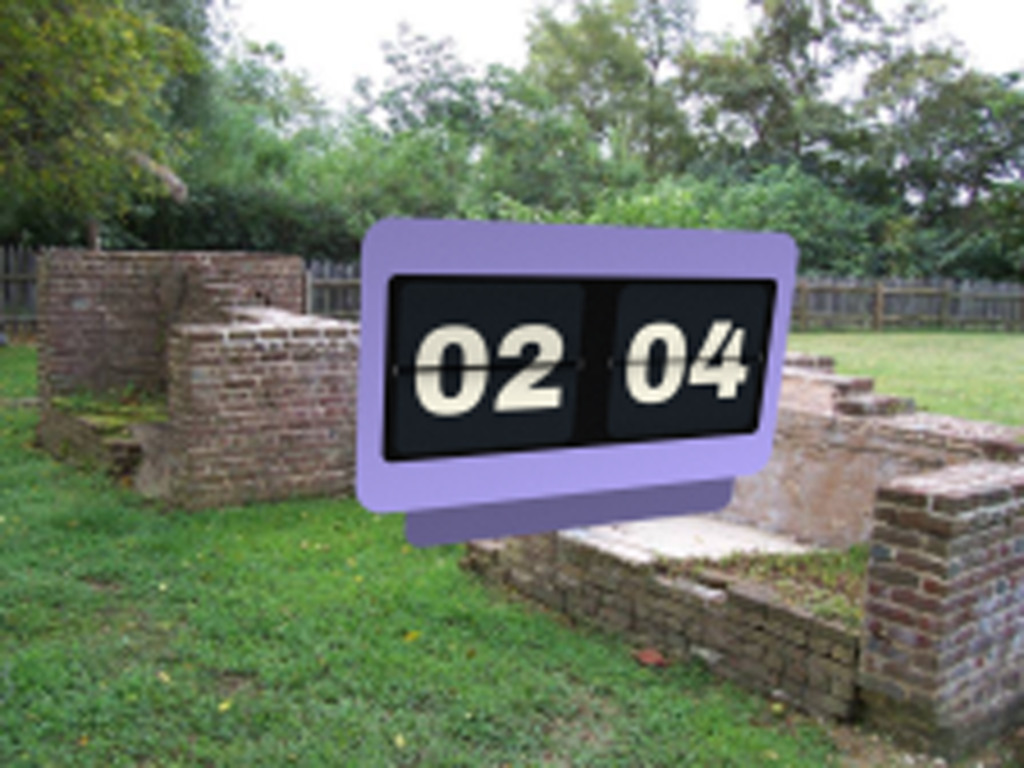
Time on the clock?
2:04
